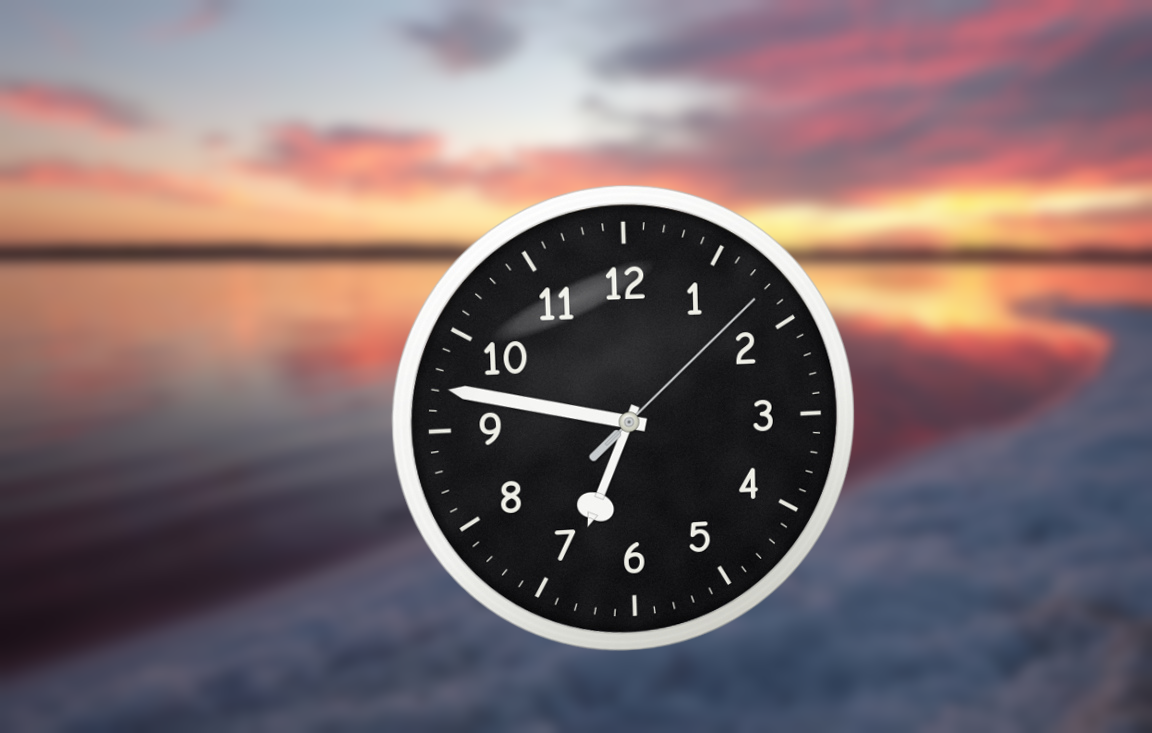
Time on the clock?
6:47:08
